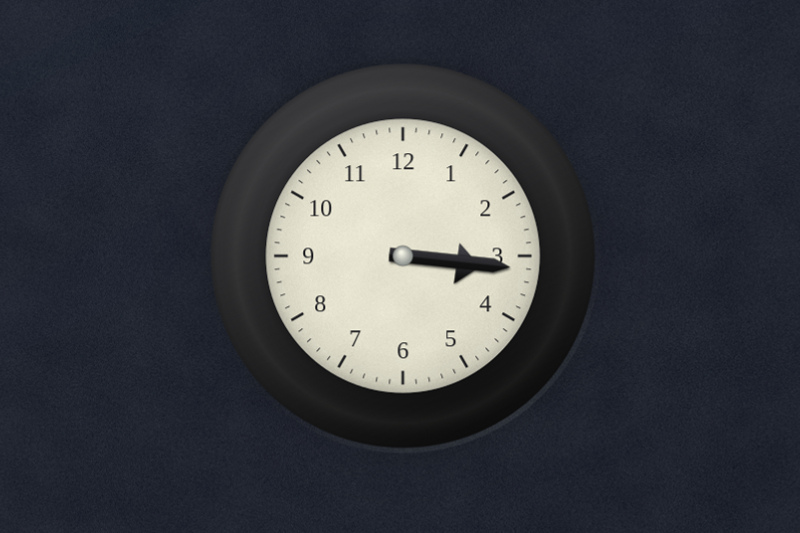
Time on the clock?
3:16
